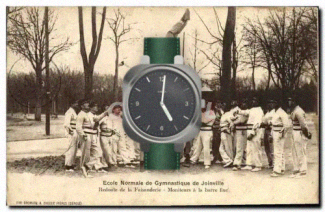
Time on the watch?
5:01
